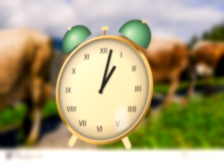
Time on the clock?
1:02
